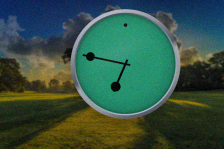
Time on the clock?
6:47
